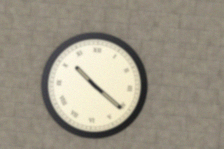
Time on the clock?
10:21
